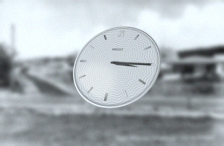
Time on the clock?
3:15
